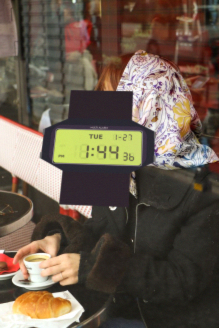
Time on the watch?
1:44
